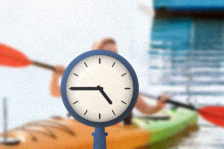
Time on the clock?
4:45
